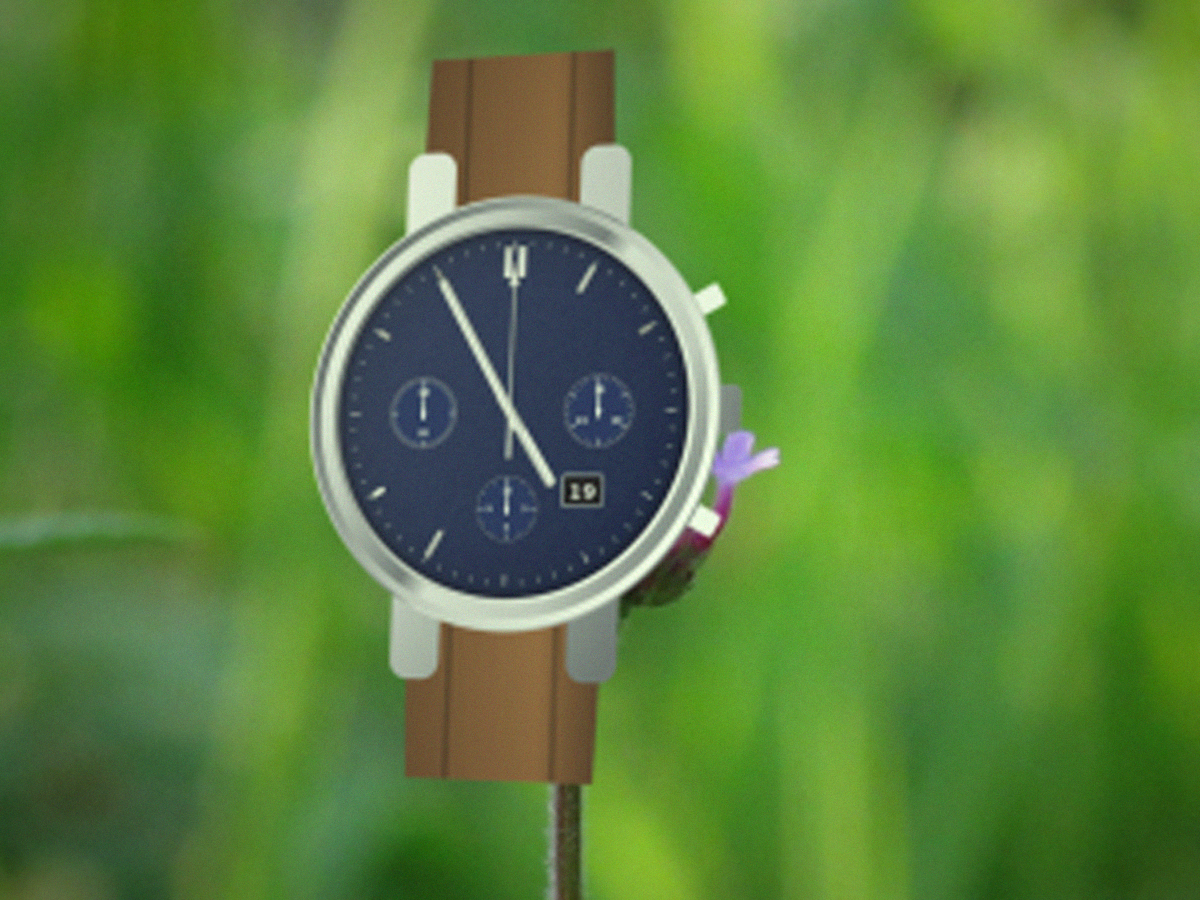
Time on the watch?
4:55
